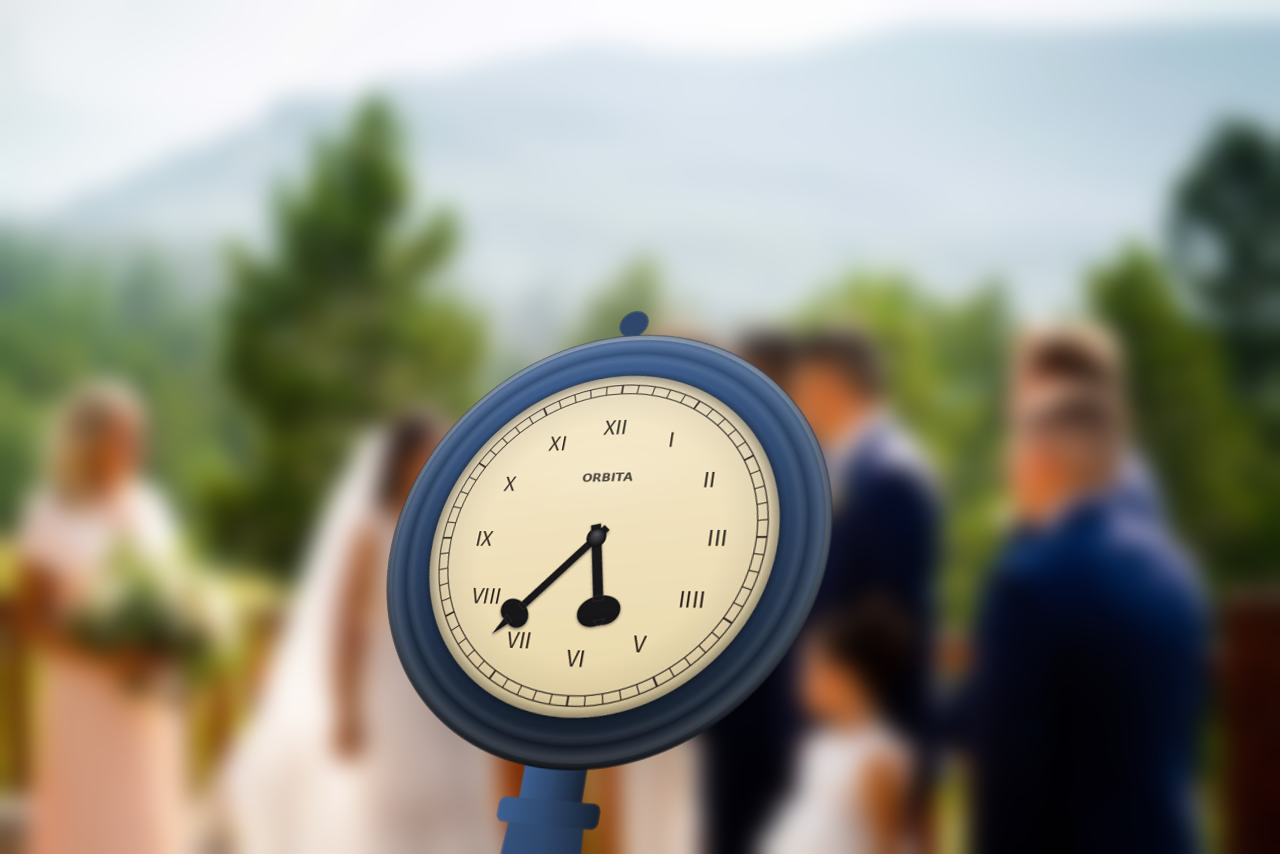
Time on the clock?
5:37
